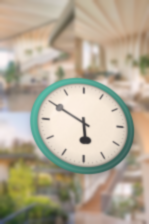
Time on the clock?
5:50
